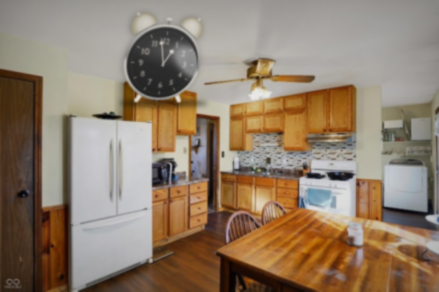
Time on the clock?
12:58
